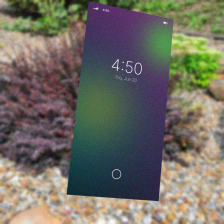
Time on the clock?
4:50
